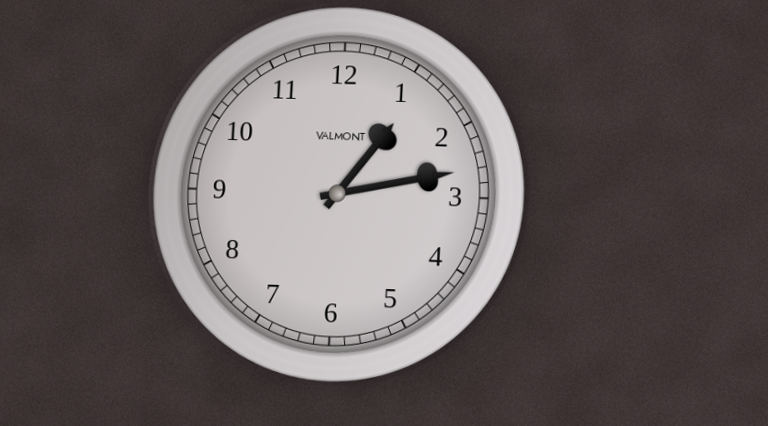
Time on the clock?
1:13
